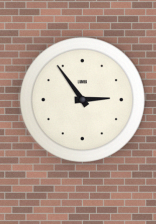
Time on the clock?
2:54
